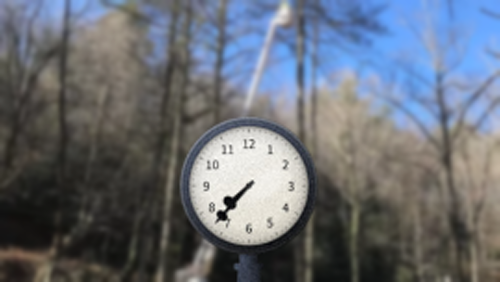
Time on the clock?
7:37
